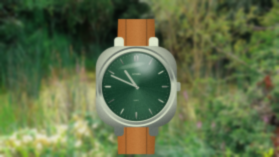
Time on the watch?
10:49
